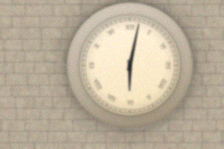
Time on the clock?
6:02
